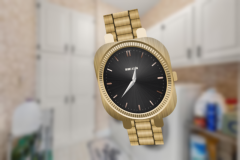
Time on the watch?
12:38
